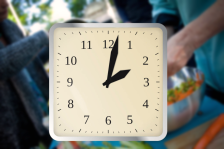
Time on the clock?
2:02
